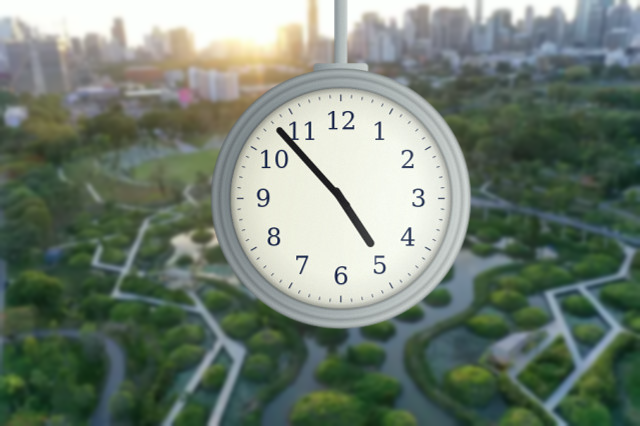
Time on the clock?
4:53
